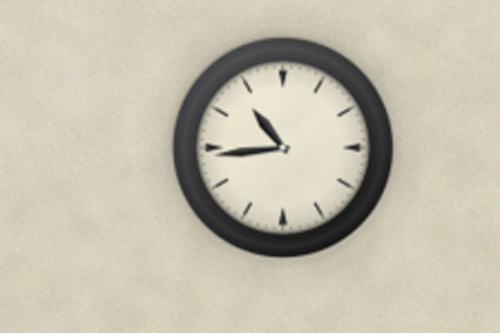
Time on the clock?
10:44
